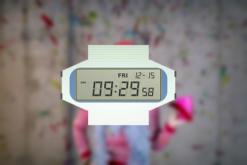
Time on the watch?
9:29:58
